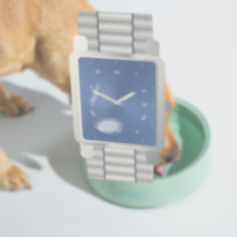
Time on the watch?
1:49
